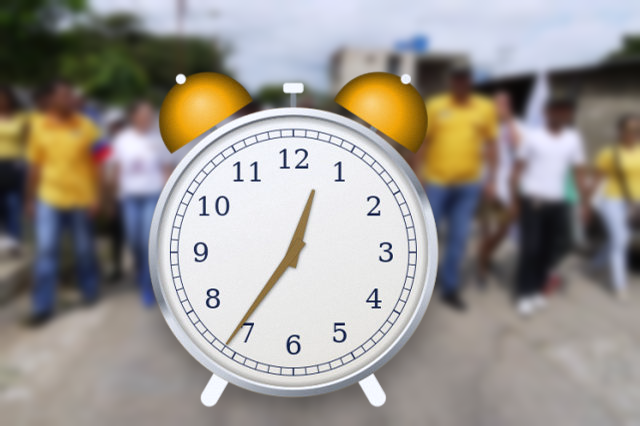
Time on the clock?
12:36
